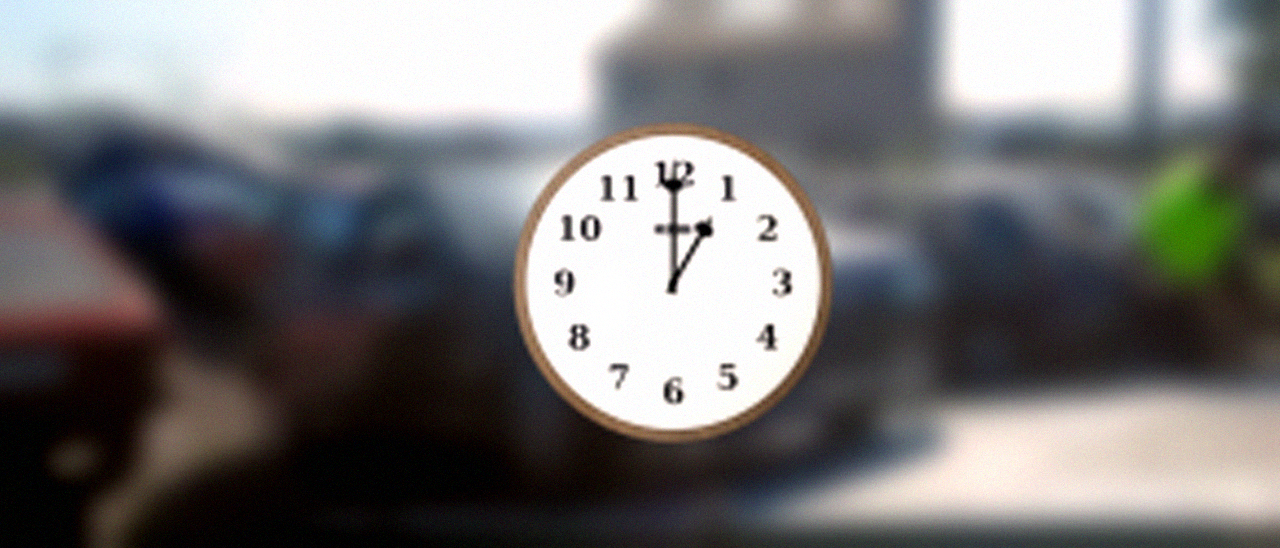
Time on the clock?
1:00
